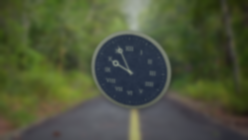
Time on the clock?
9:56
